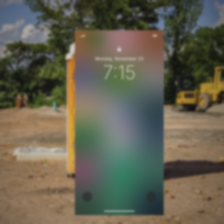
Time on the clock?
7:15
